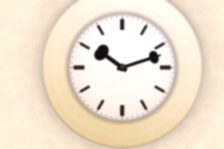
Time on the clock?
10:12
